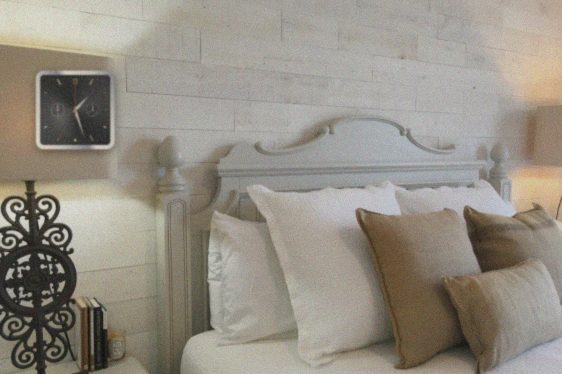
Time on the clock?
1:27
